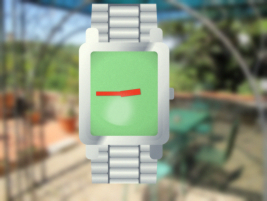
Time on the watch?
2:45
